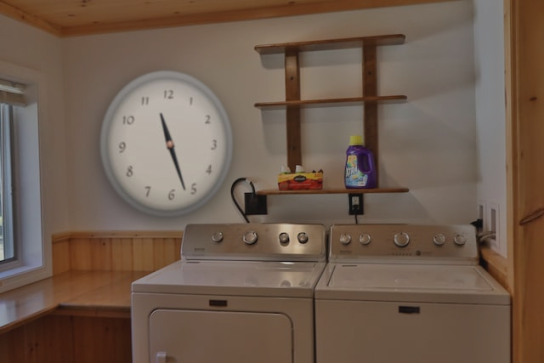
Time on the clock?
11:27
